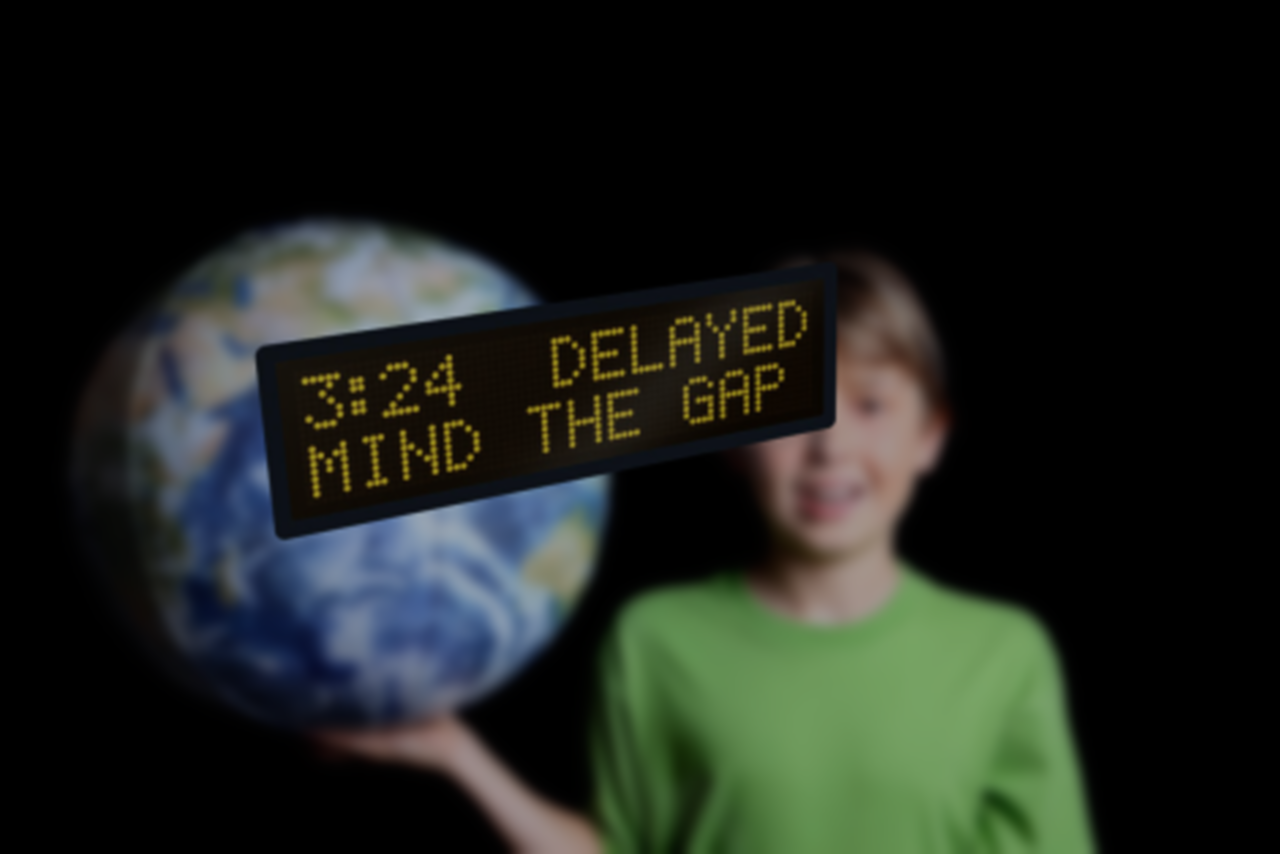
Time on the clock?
3:24
